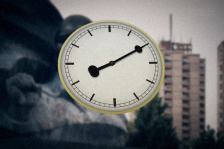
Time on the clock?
8:10
